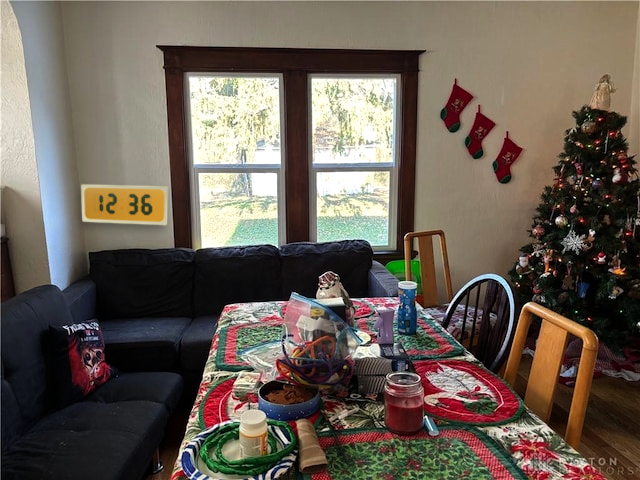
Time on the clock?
12:36
